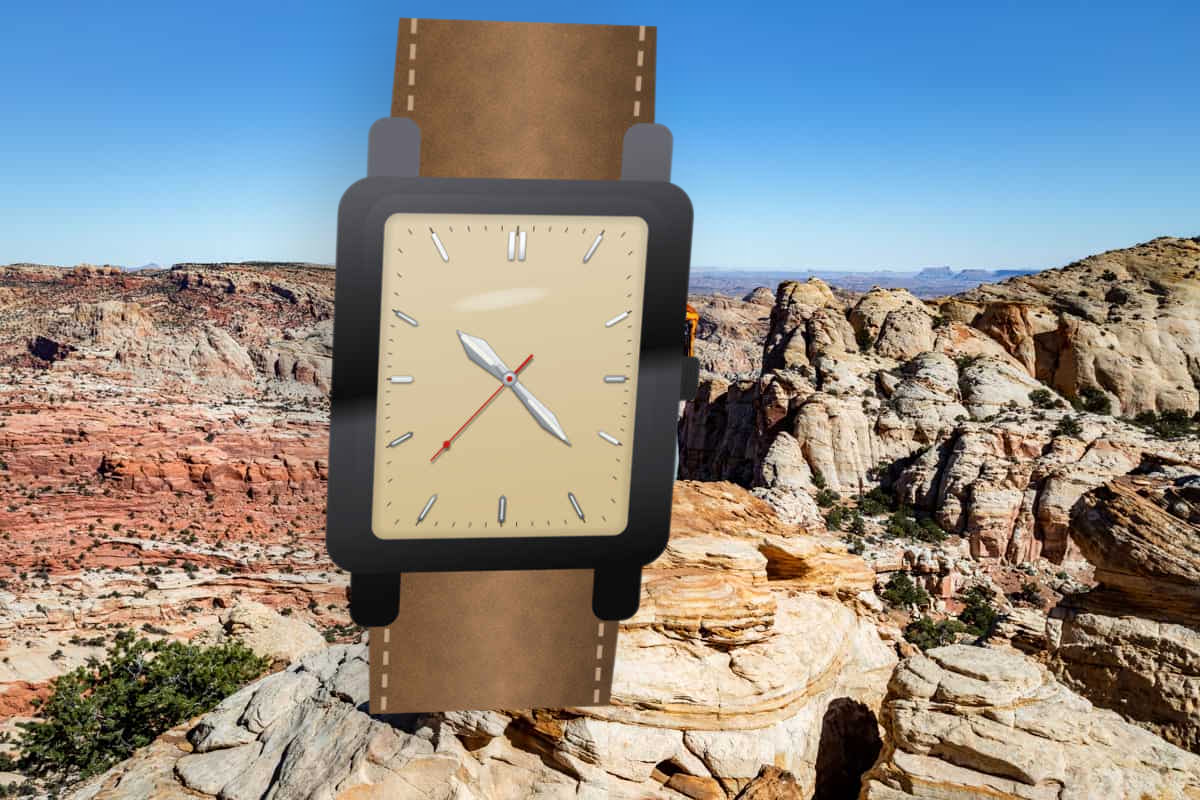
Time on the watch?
10:22:37
